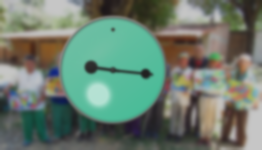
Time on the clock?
9:16
